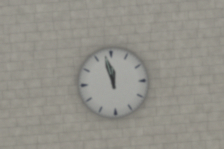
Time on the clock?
11:58
